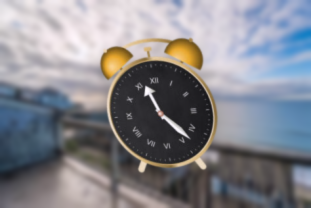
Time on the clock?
11:23
